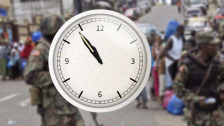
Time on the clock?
10:54
